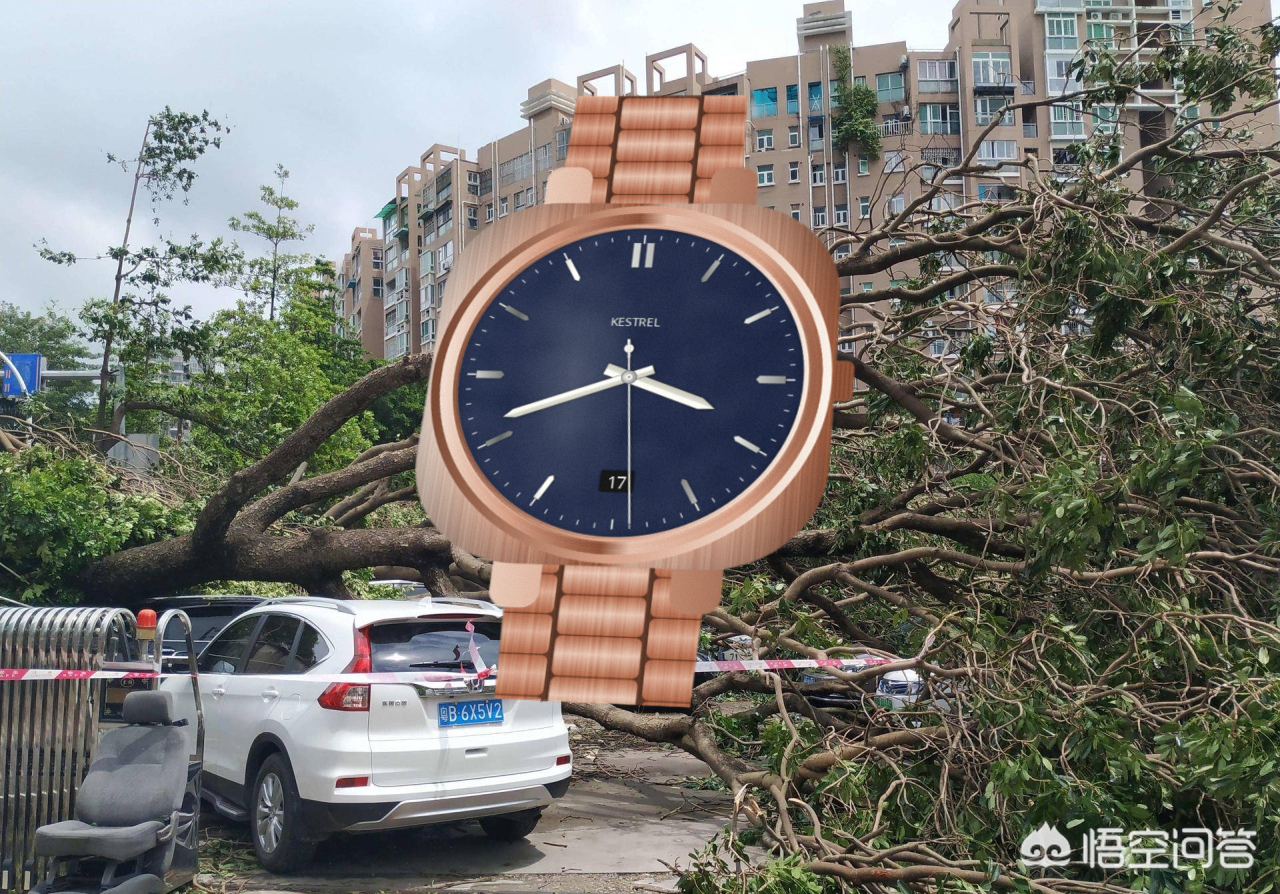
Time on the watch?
3:41:29
